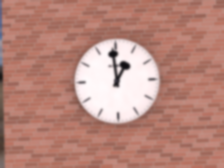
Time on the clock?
12:59
